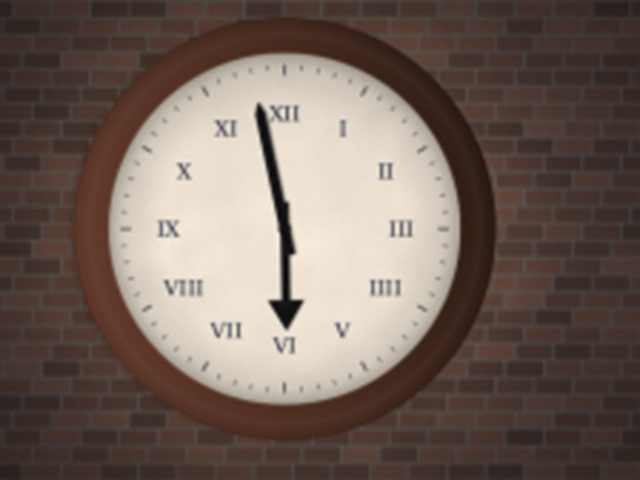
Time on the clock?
5:58
